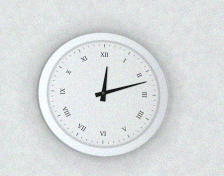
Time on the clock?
12:12
